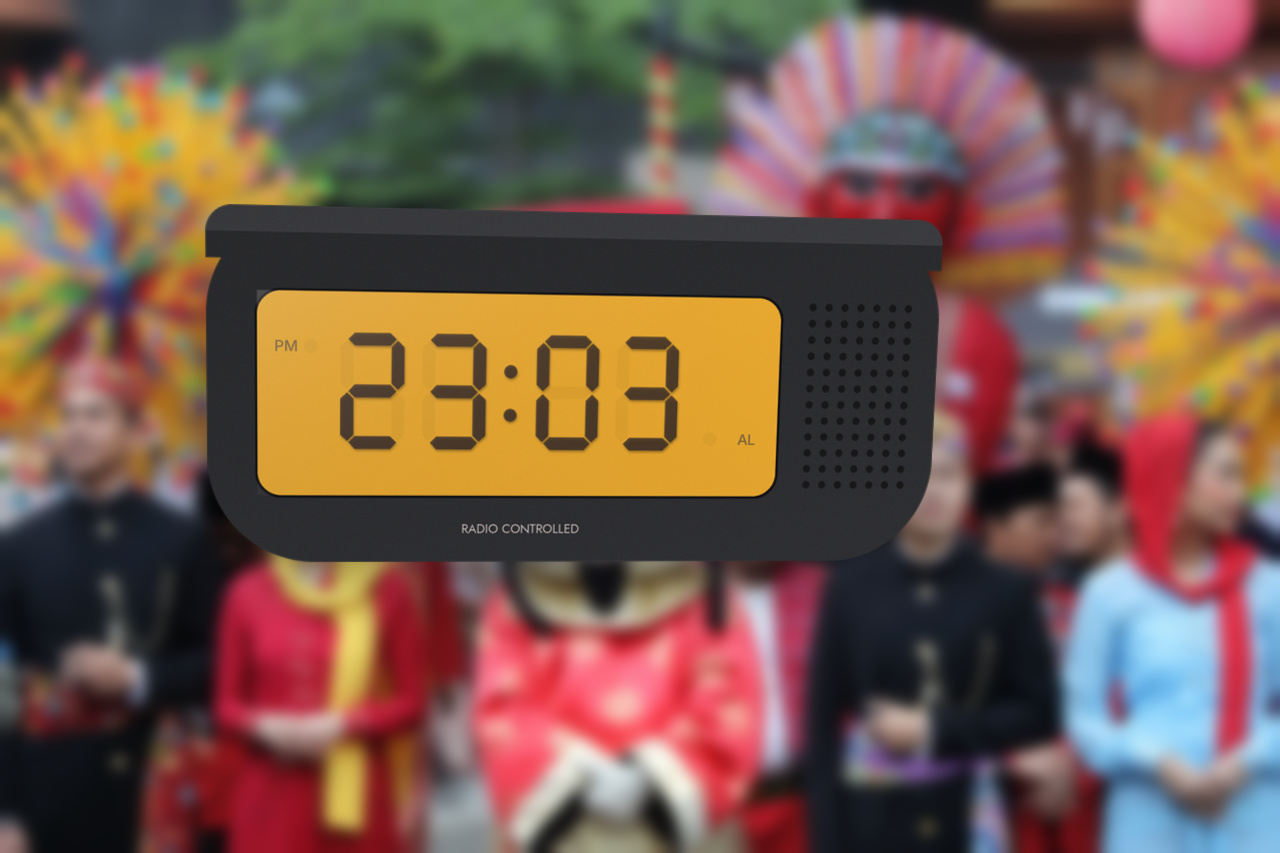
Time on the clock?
23:03
